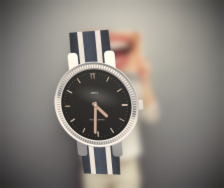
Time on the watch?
4:31
